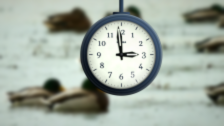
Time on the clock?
2:59
